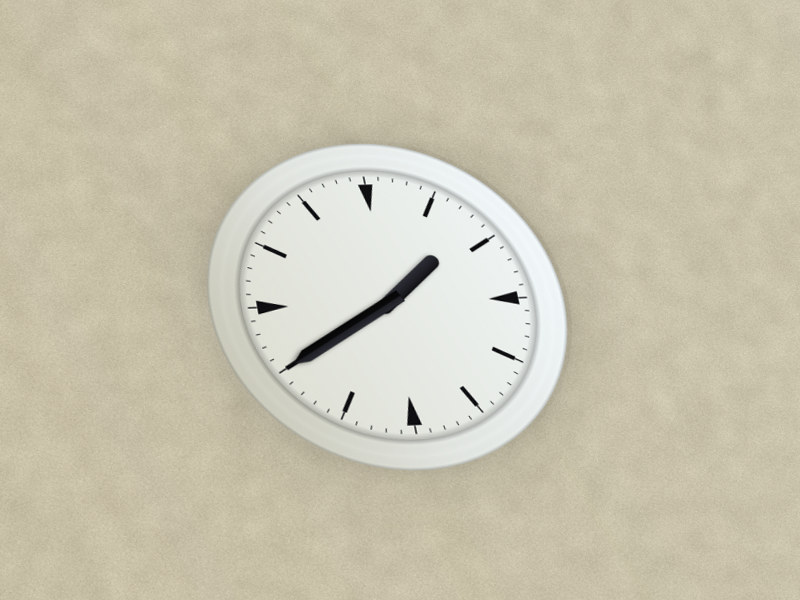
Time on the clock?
1:40
